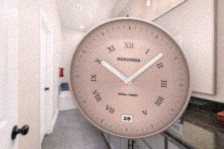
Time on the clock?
10:08
